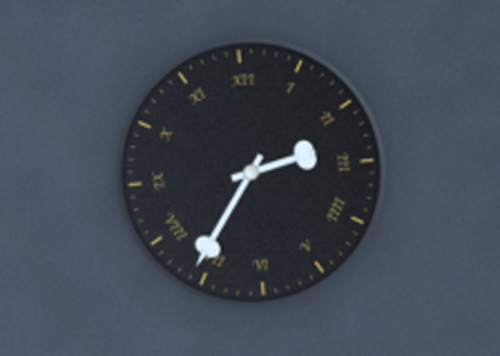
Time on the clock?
2:36
